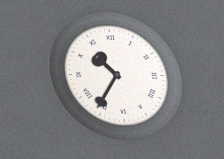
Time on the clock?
10:36
